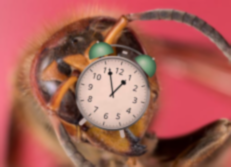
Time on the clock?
12:56
